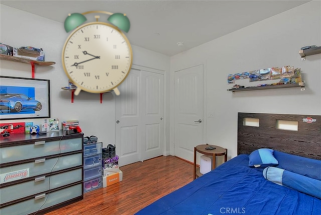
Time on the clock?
9:42
